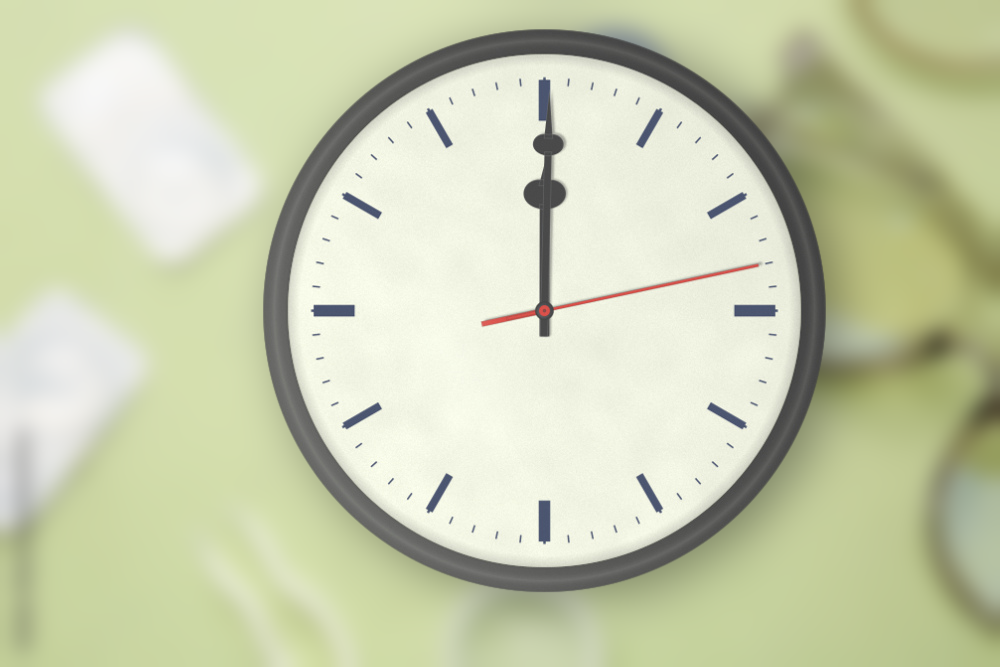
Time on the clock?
12:00:13
